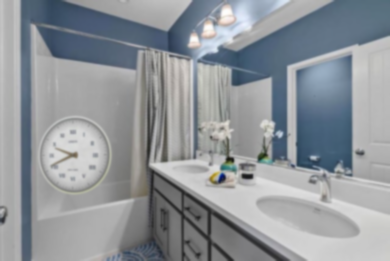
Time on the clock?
9:41
